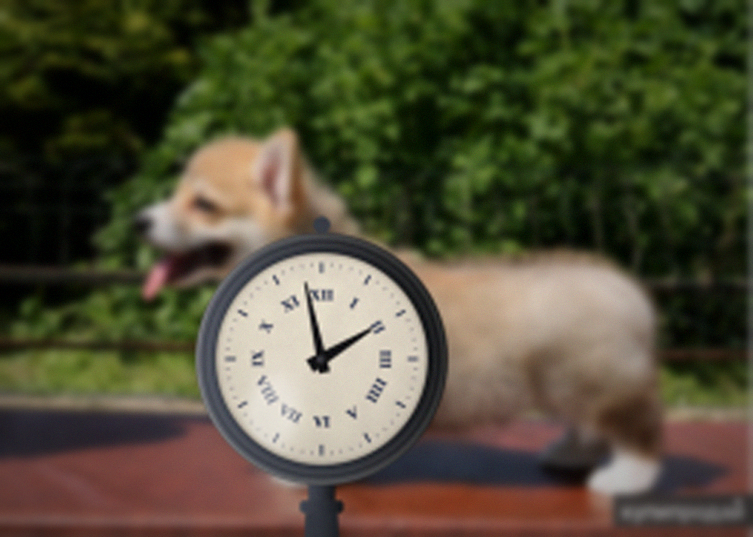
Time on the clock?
1:58
